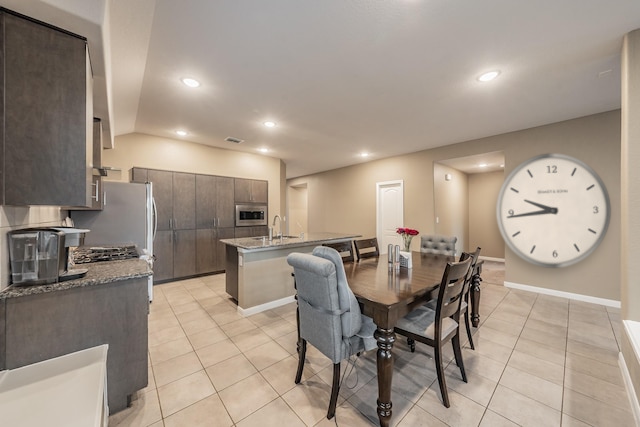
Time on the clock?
9:44
